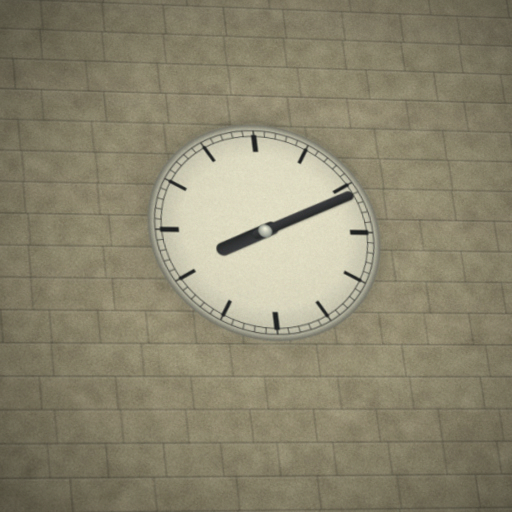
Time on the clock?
8:11
